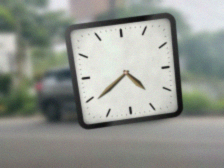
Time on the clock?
4:39
